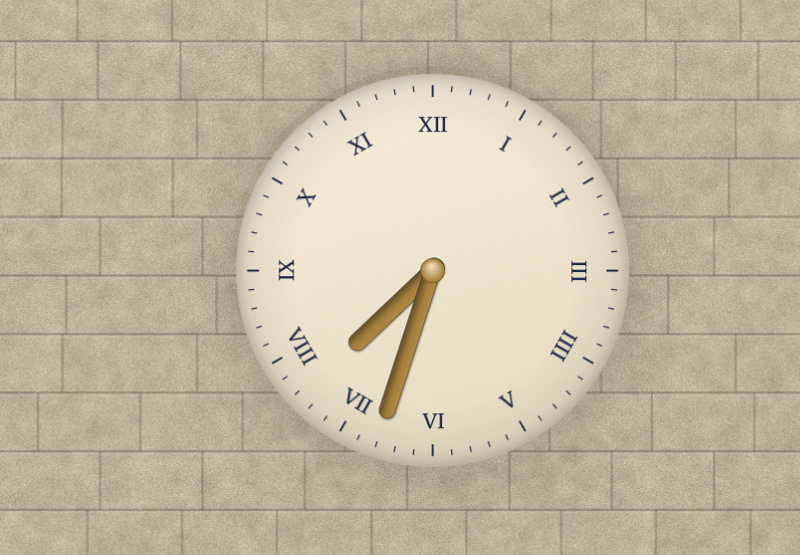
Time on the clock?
7:33
